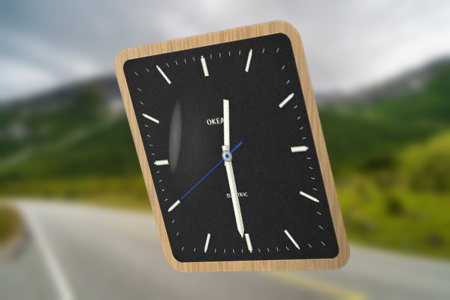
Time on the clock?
12:30:40
